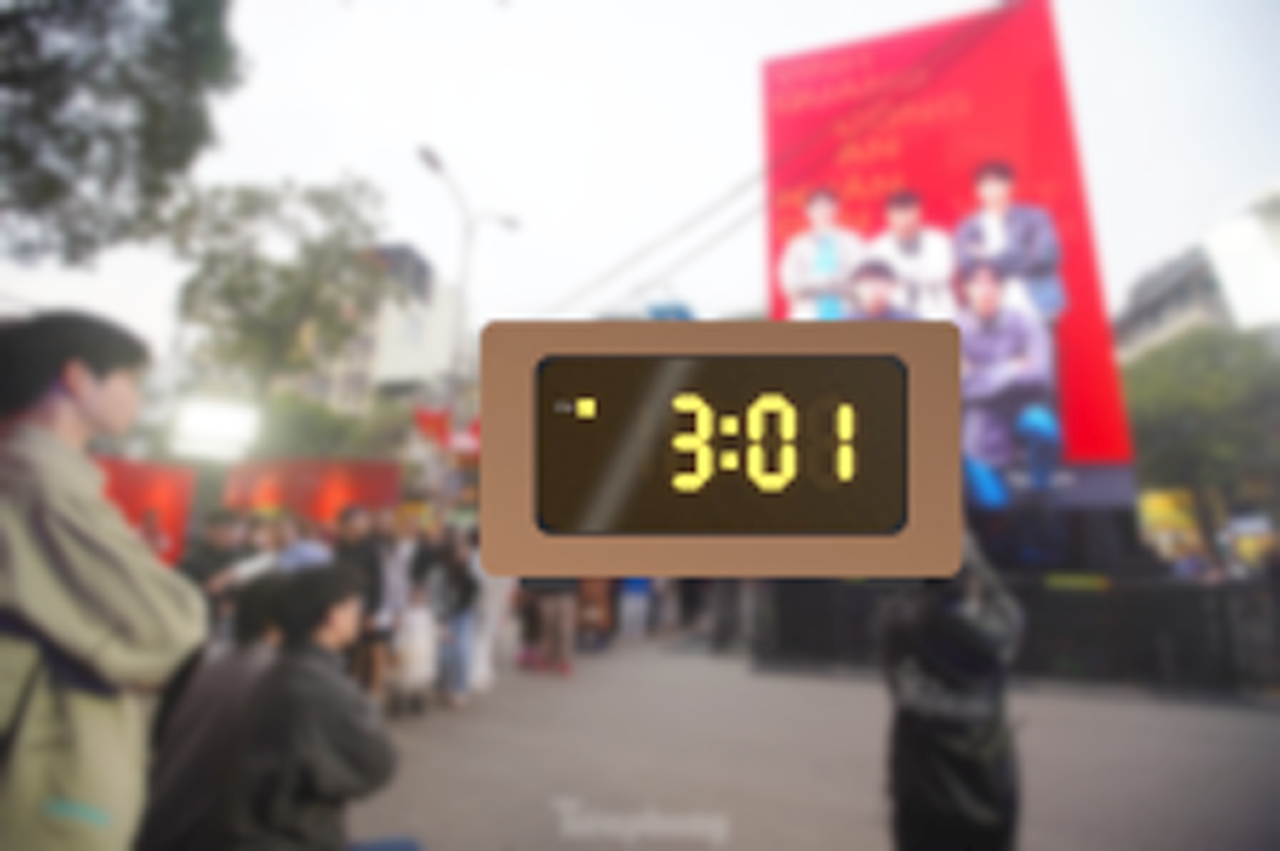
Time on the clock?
3:01
